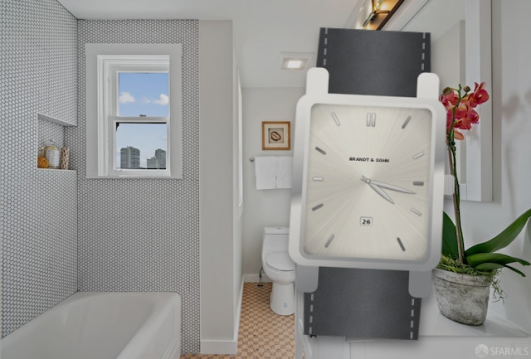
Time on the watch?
4:17
